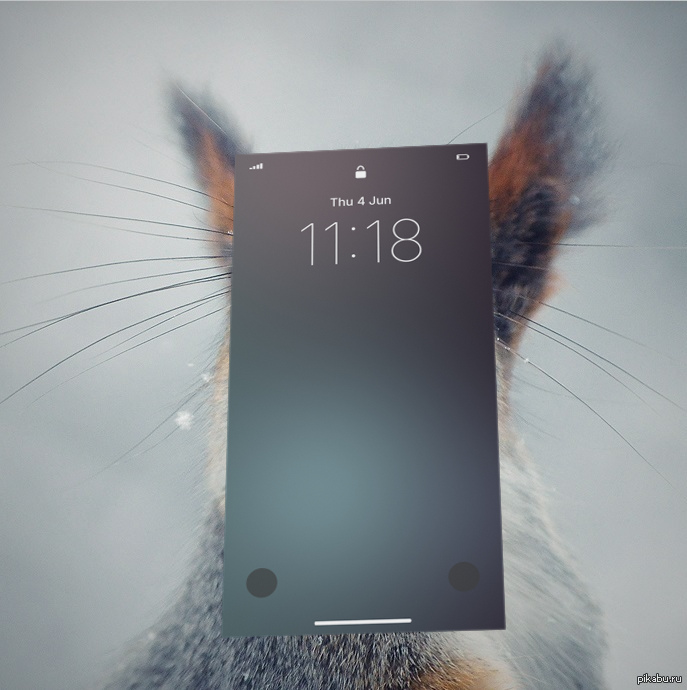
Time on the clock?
11:18
